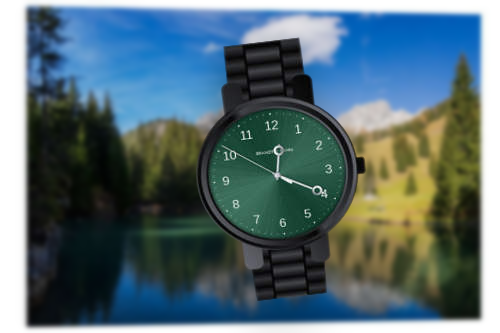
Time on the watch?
12:19:51
